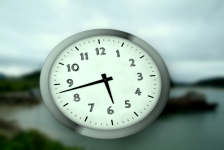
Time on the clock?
5:43
